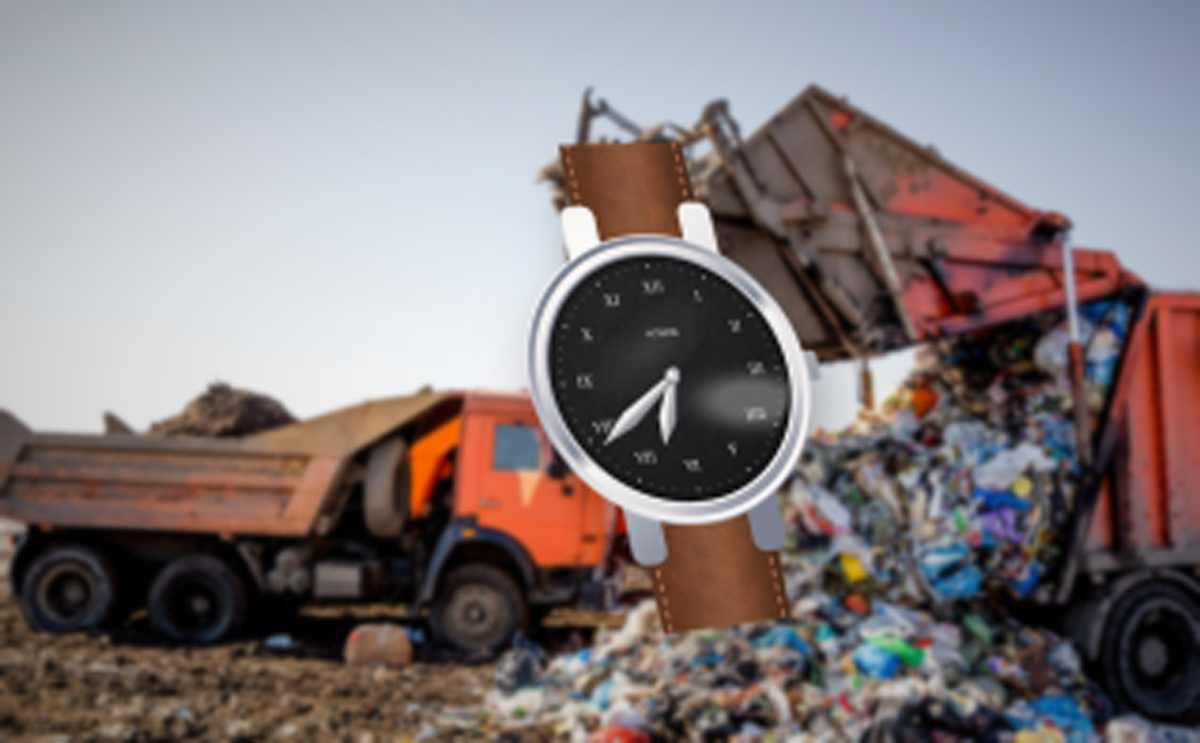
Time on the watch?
6:39
